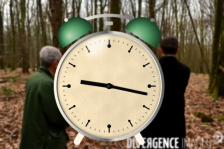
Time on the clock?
9:17
